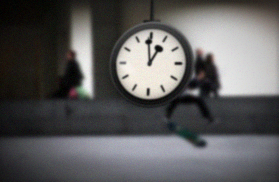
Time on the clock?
12:59
